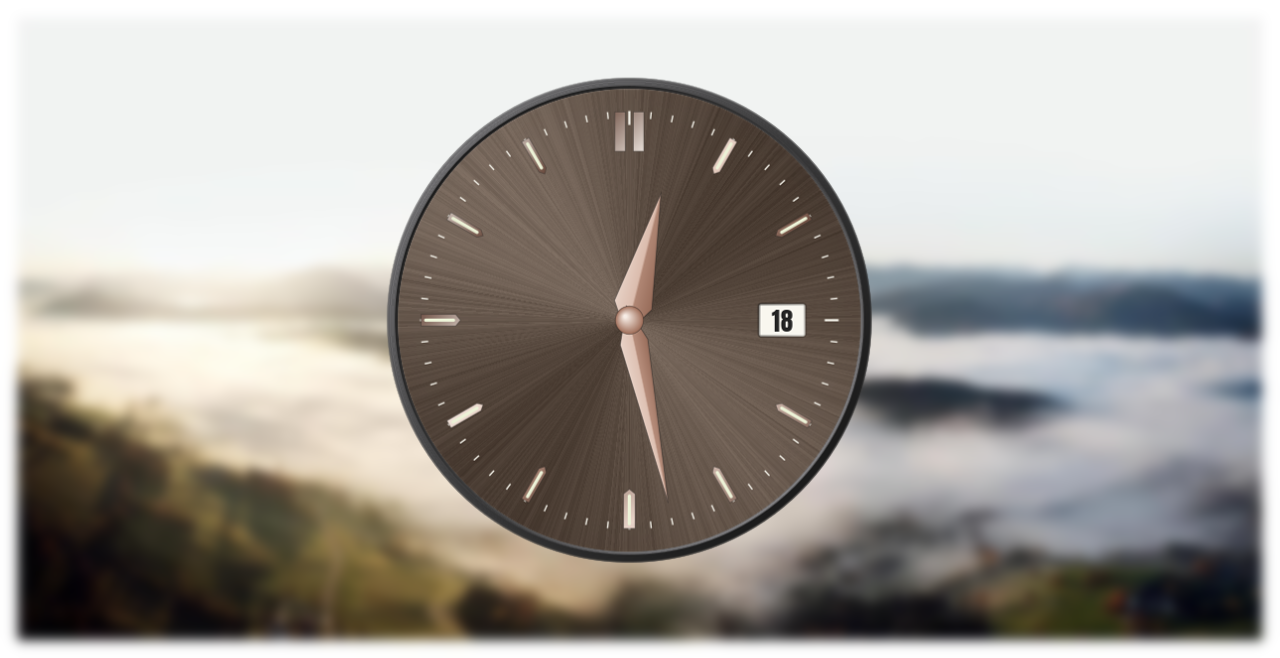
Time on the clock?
12:28
